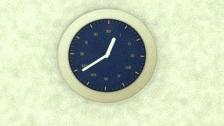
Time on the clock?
12:39
